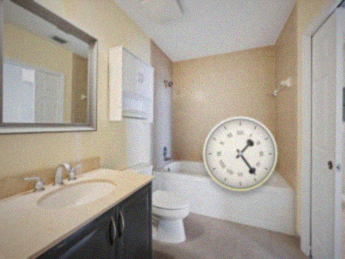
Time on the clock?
1:24
